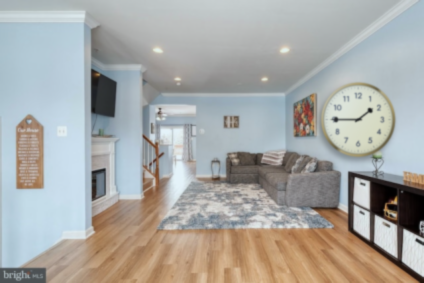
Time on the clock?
1:45
